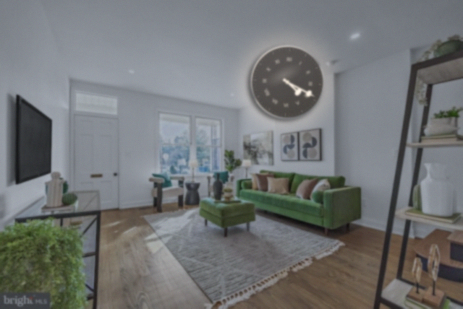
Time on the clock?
4:19
